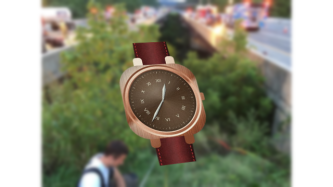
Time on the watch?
12:36
